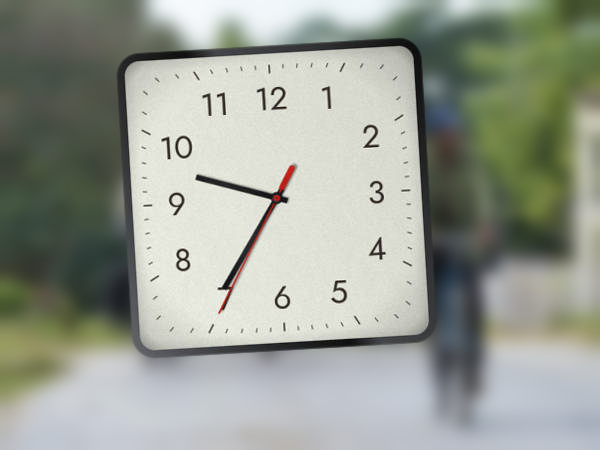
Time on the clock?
9:35:35
